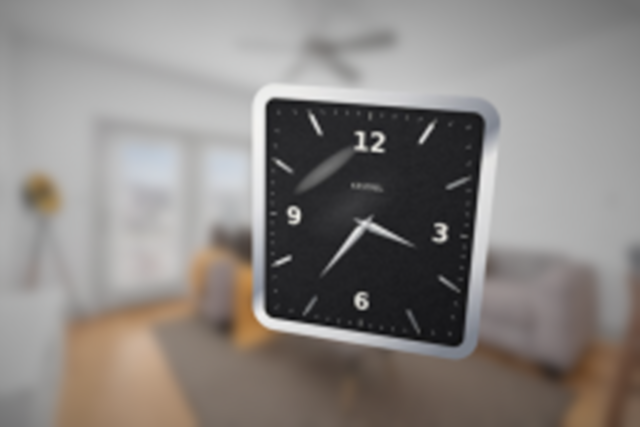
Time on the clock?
3:36
